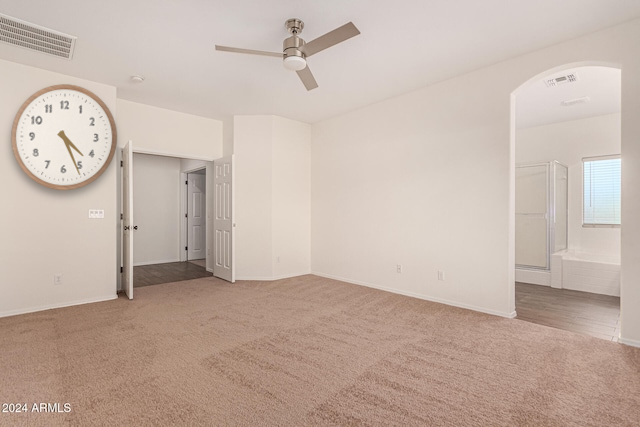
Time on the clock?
4:26
